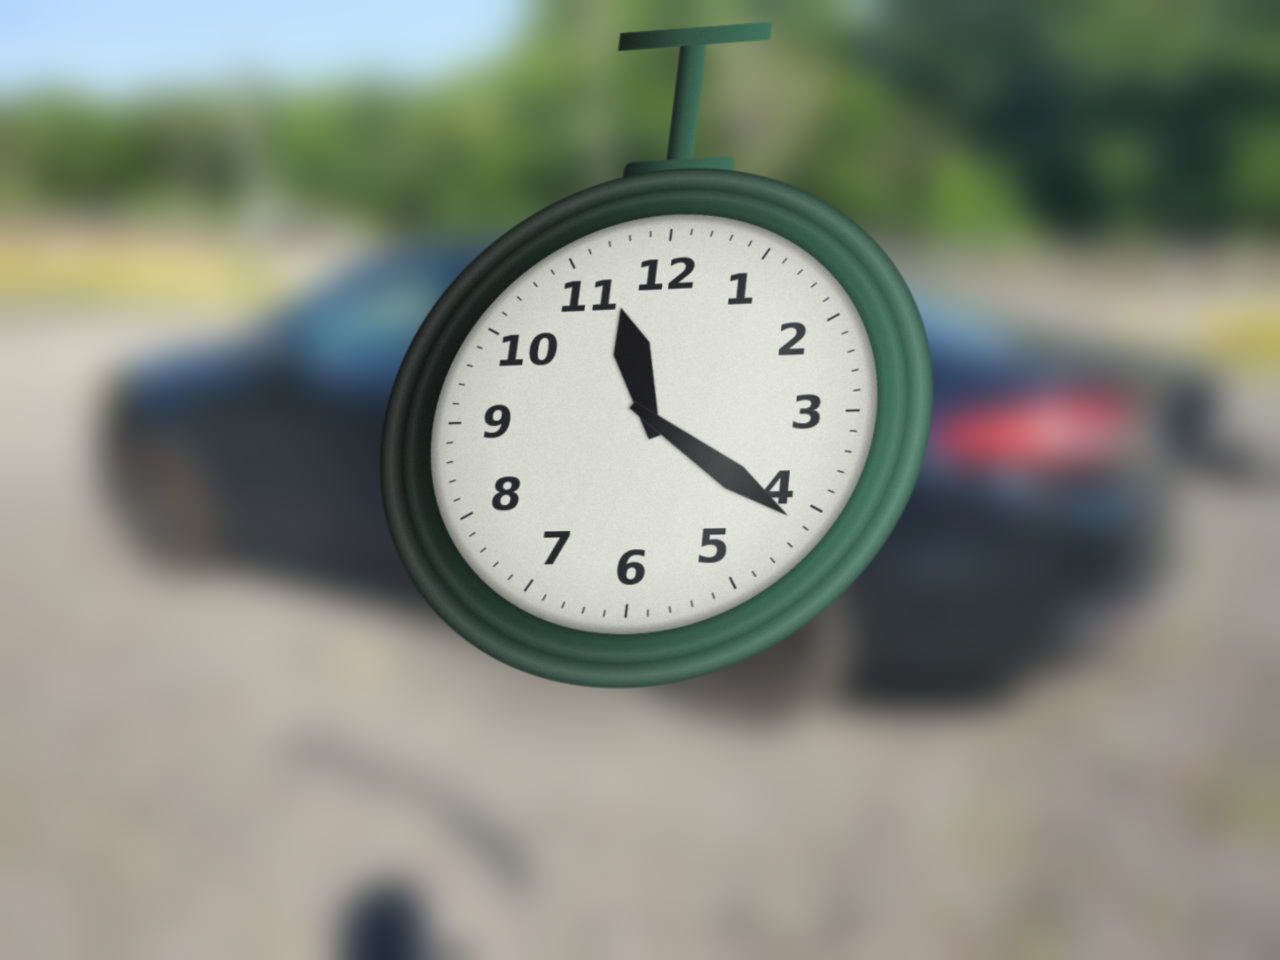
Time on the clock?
11:21
